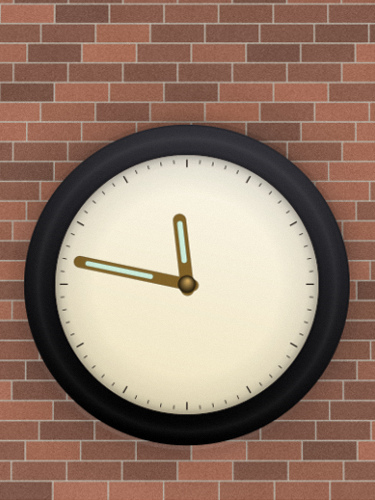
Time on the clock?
11:47
